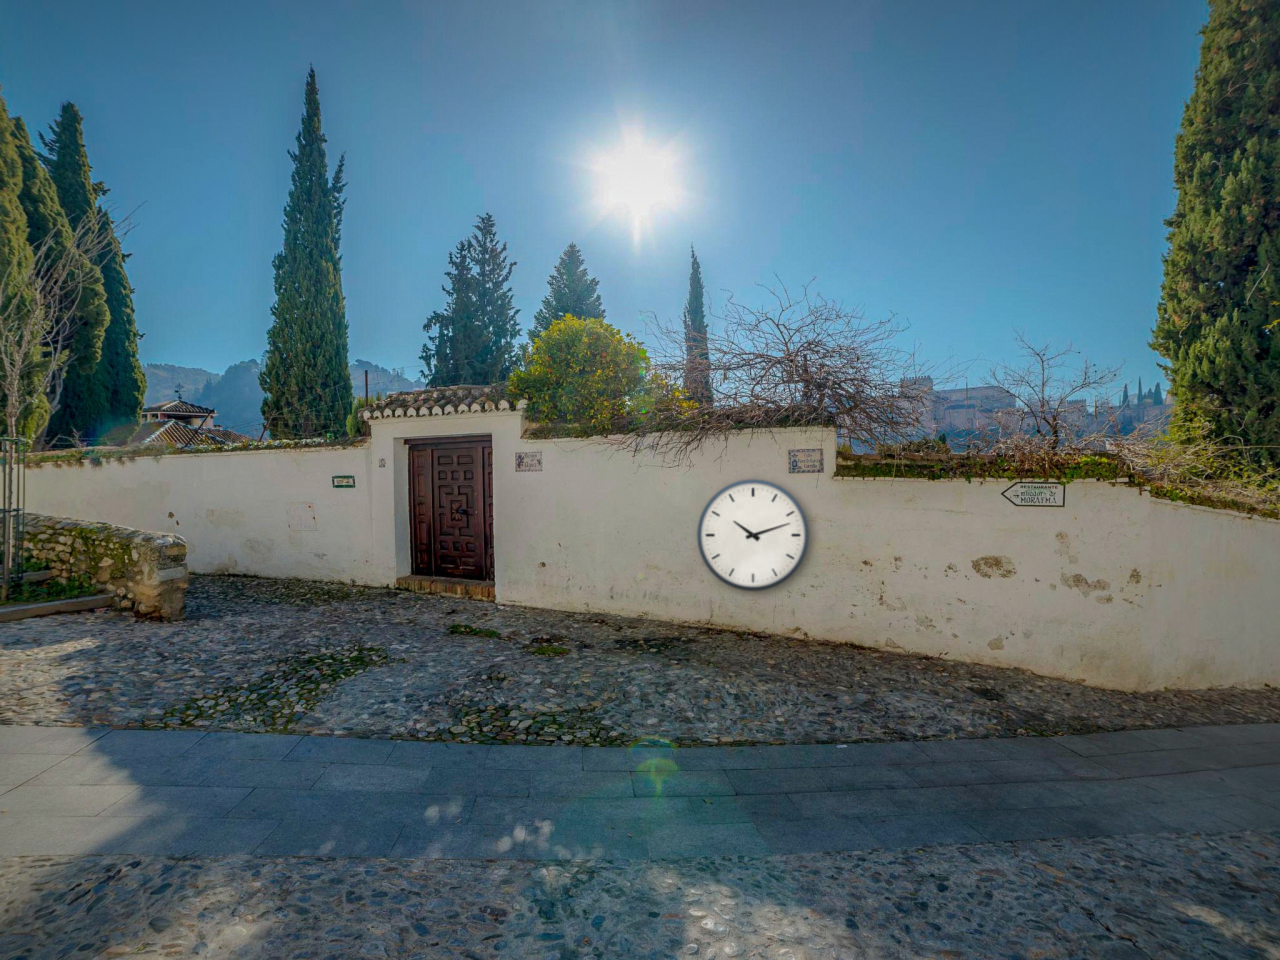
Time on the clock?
10:12
